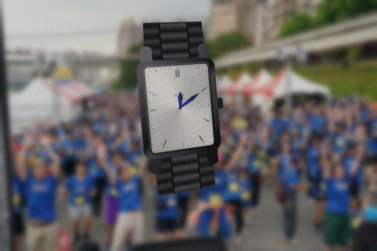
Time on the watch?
12:10
